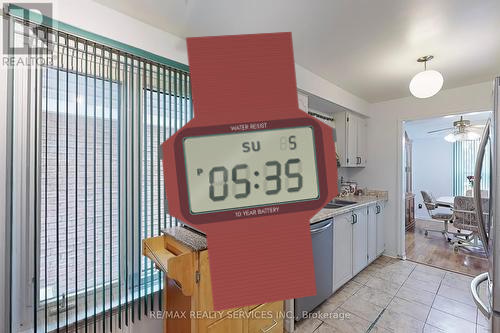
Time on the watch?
5:35
